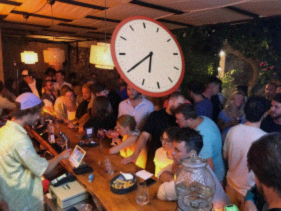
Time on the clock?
6:40
